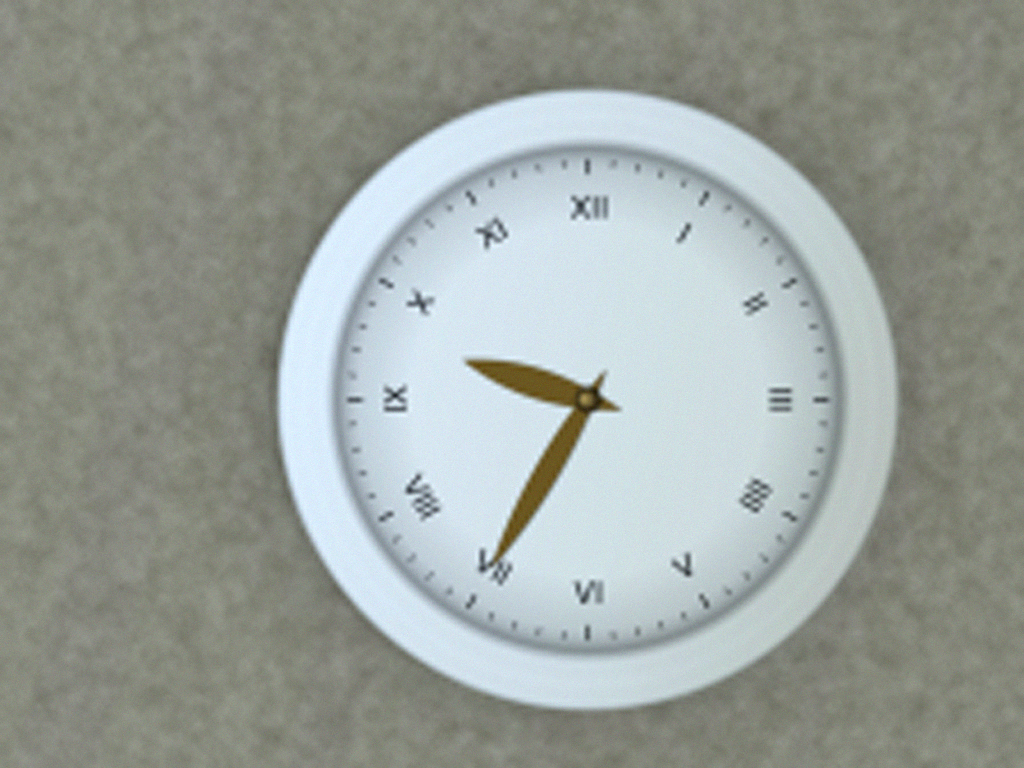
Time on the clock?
9:35
